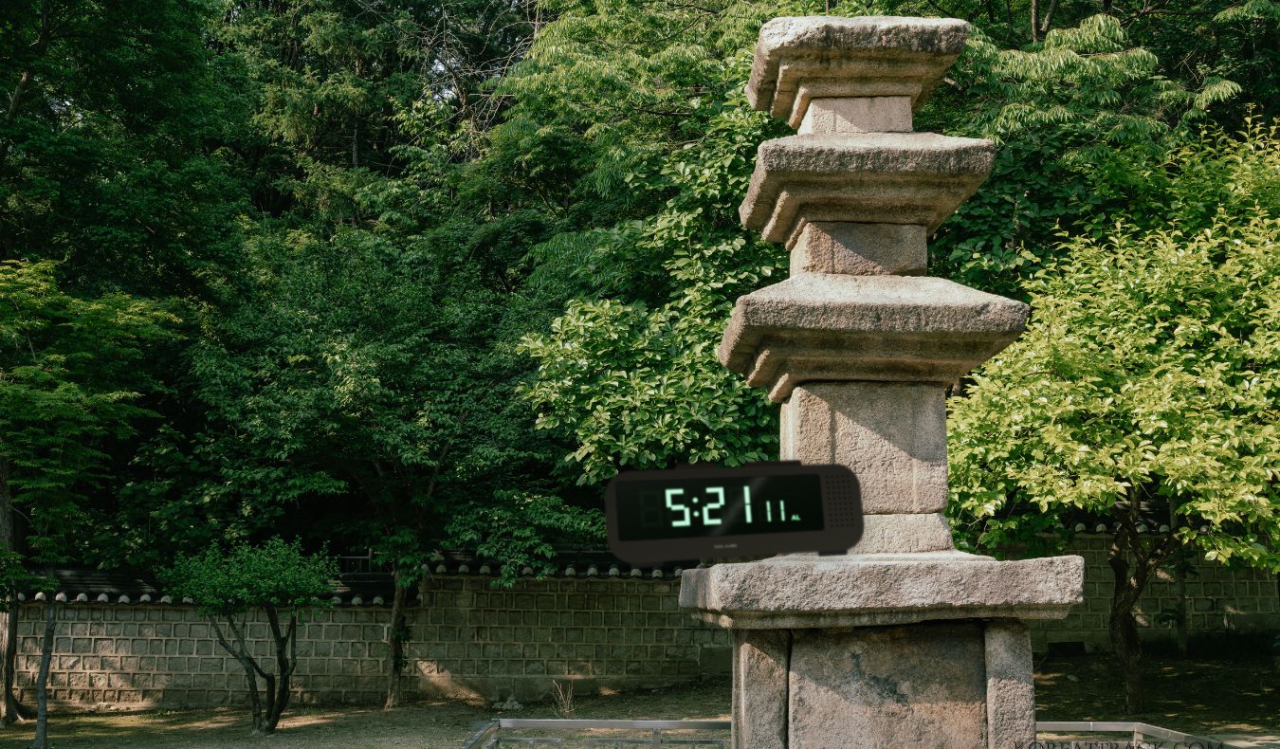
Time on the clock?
5:21:11
